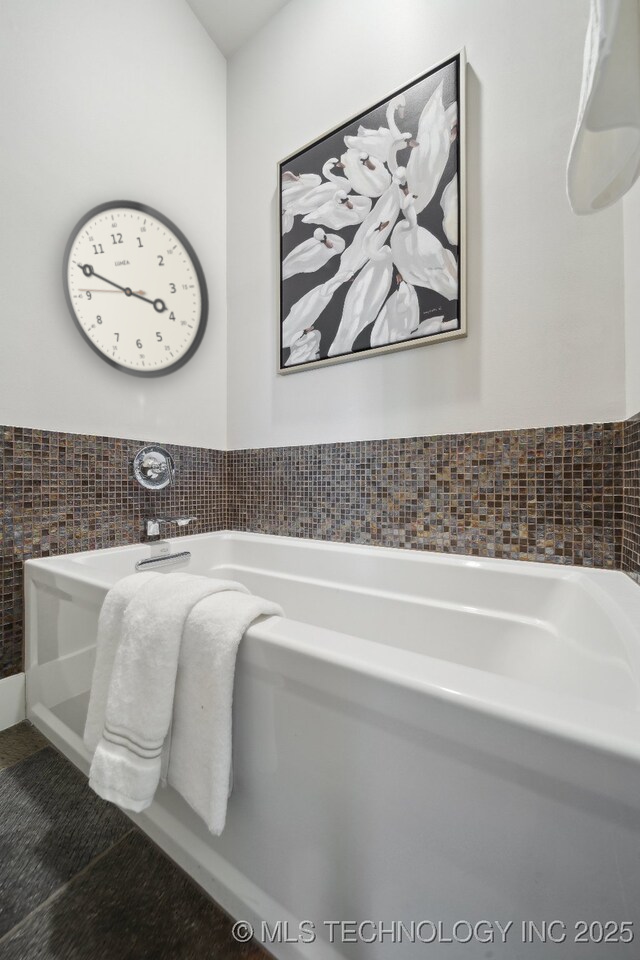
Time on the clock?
3:49:46
